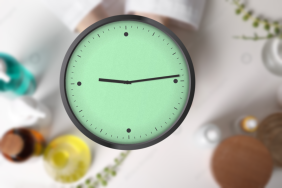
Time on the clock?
9:14
